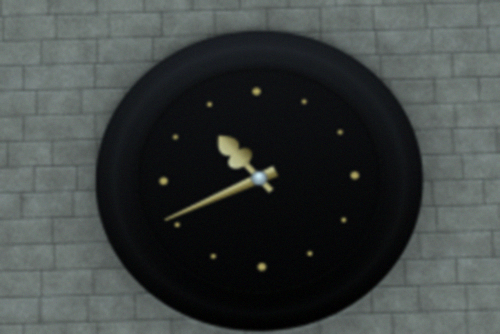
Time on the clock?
10:41
